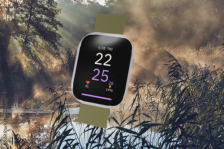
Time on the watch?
22:25
